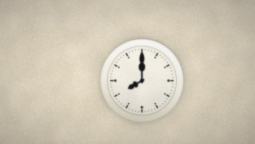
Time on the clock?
8:00
